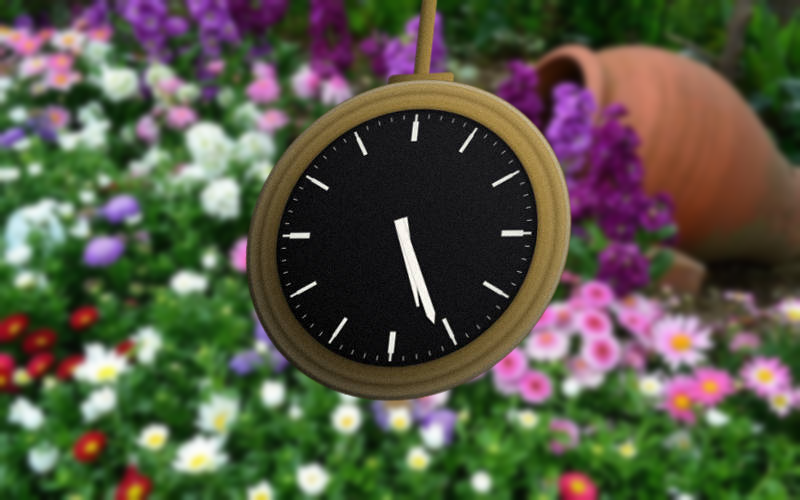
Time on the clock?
5:26
